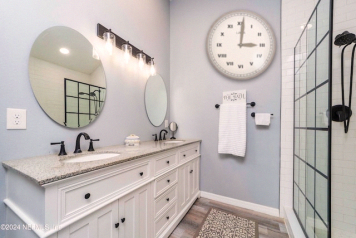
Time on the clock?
3:01
